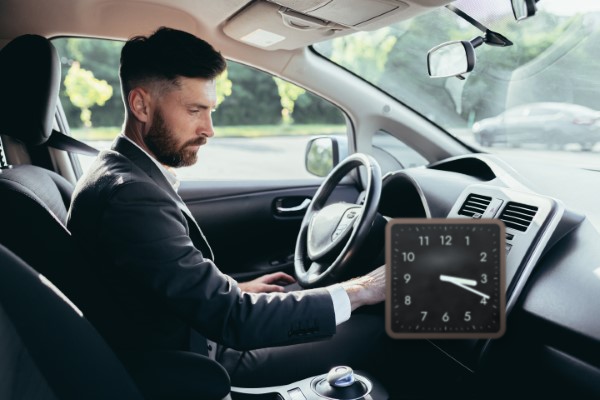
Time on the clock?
3:19
